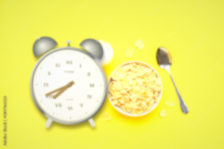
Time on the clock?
7:41
